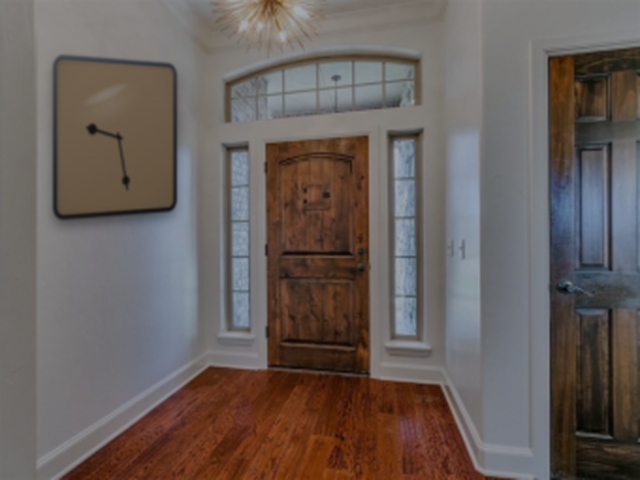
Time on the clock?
9:28
